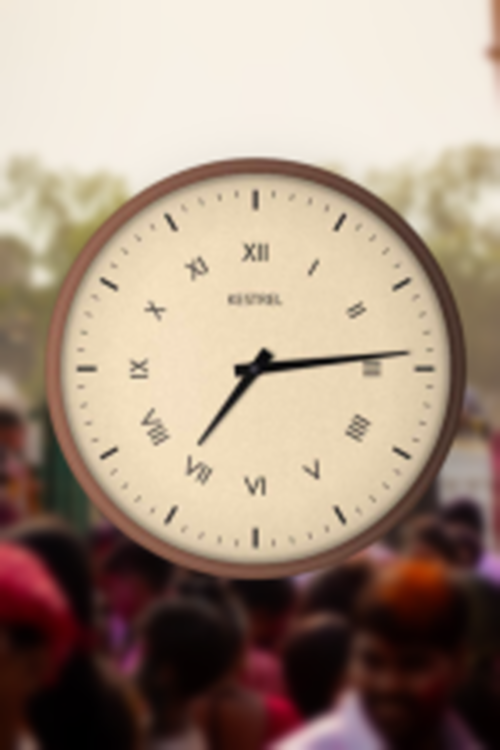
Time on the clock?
7:14
